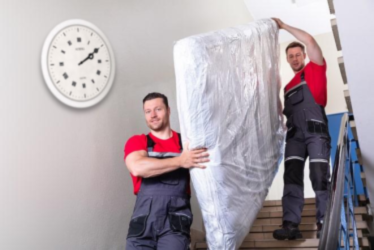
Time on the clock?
2:10
